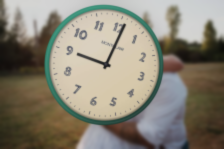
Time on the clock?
9:01
